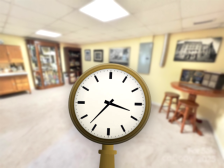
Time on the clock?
3:37
